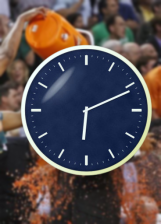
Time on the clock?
6:11
